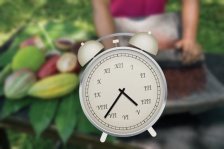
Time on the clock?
4:37
